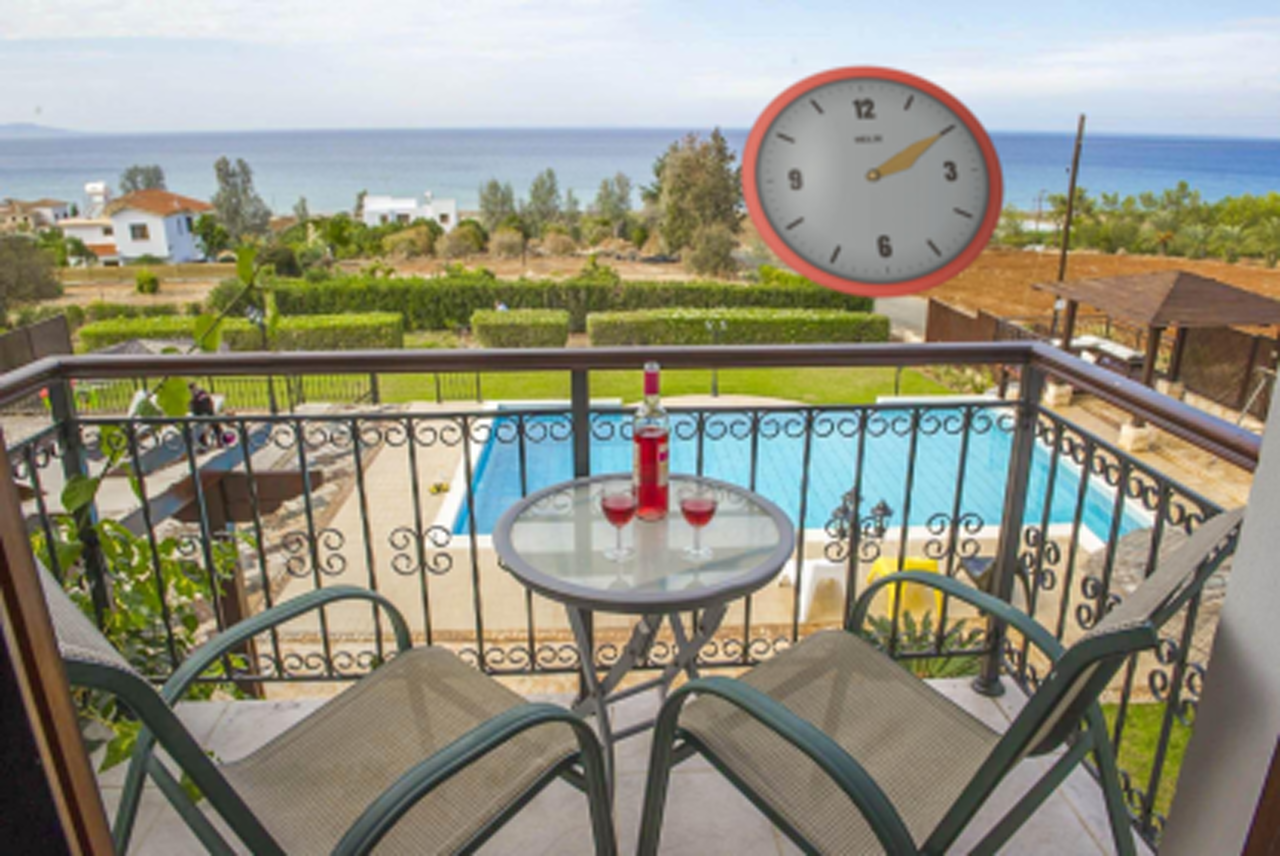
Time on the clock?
2:10
